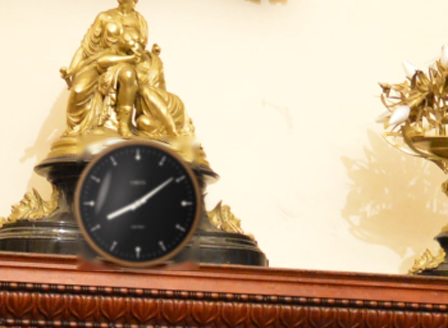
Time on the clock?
8:09
